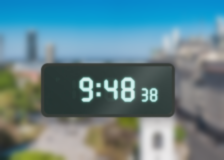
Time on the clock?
9:48:38
